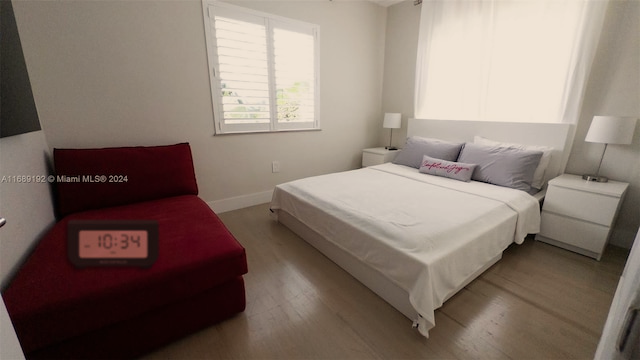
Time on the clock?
10:34
